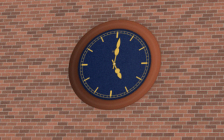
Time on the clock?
5:01
